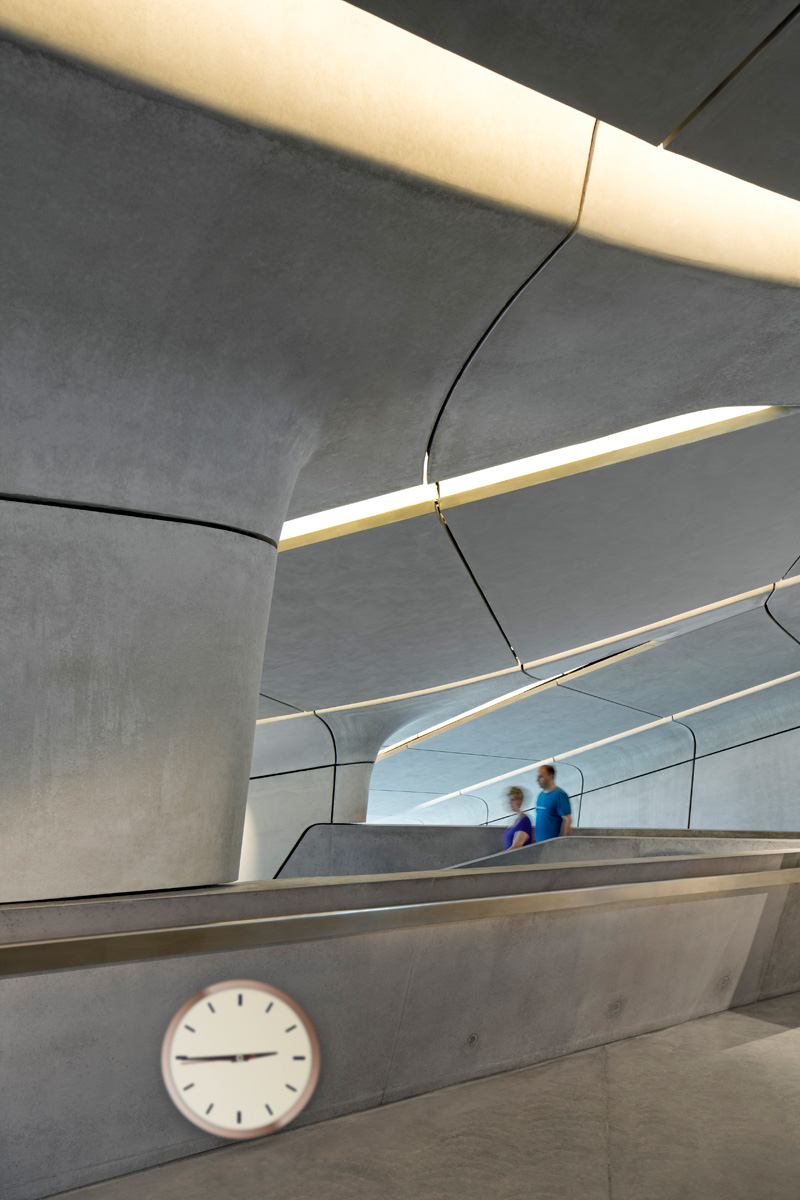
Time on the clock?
2:44:44
